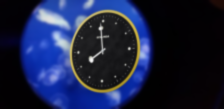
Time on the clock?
7:59
